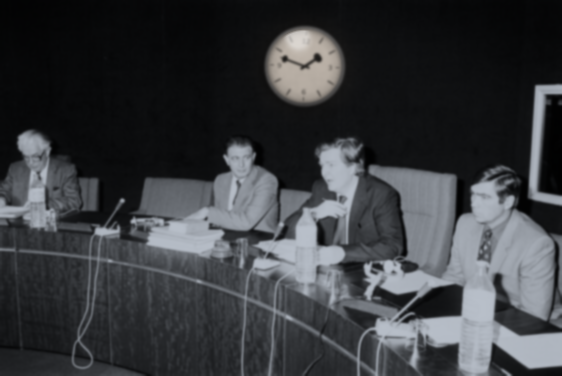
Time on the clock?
1:48
